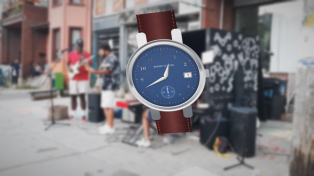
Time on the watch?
12:41
